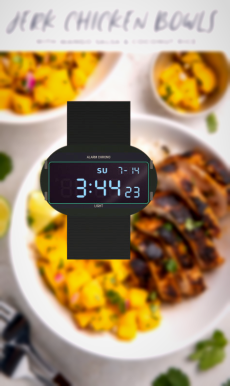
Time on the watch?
3:44:23
